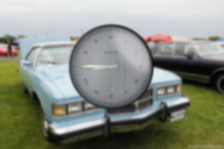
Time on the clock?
8:45
